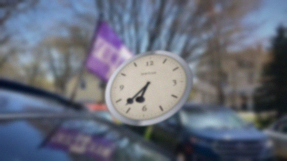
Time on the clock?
6:37
